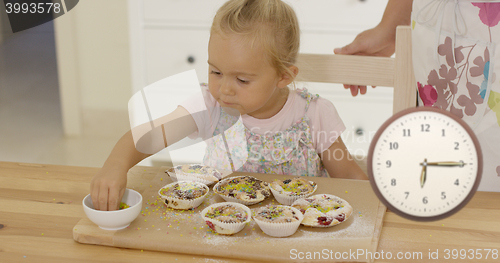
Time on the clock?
6:15
